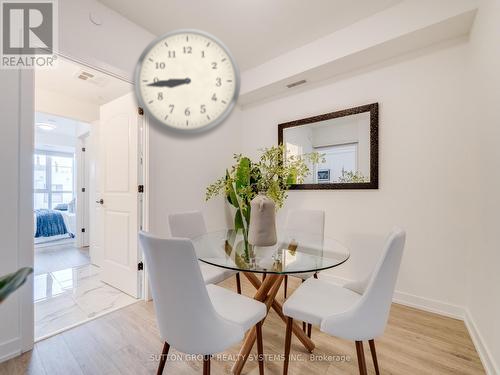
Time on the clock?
8:44
